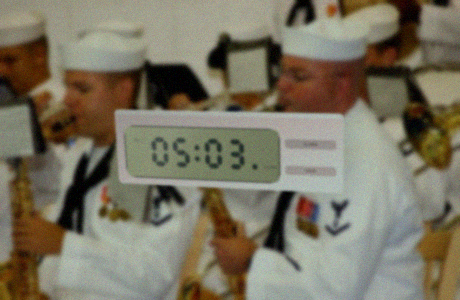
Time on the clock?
5:03
